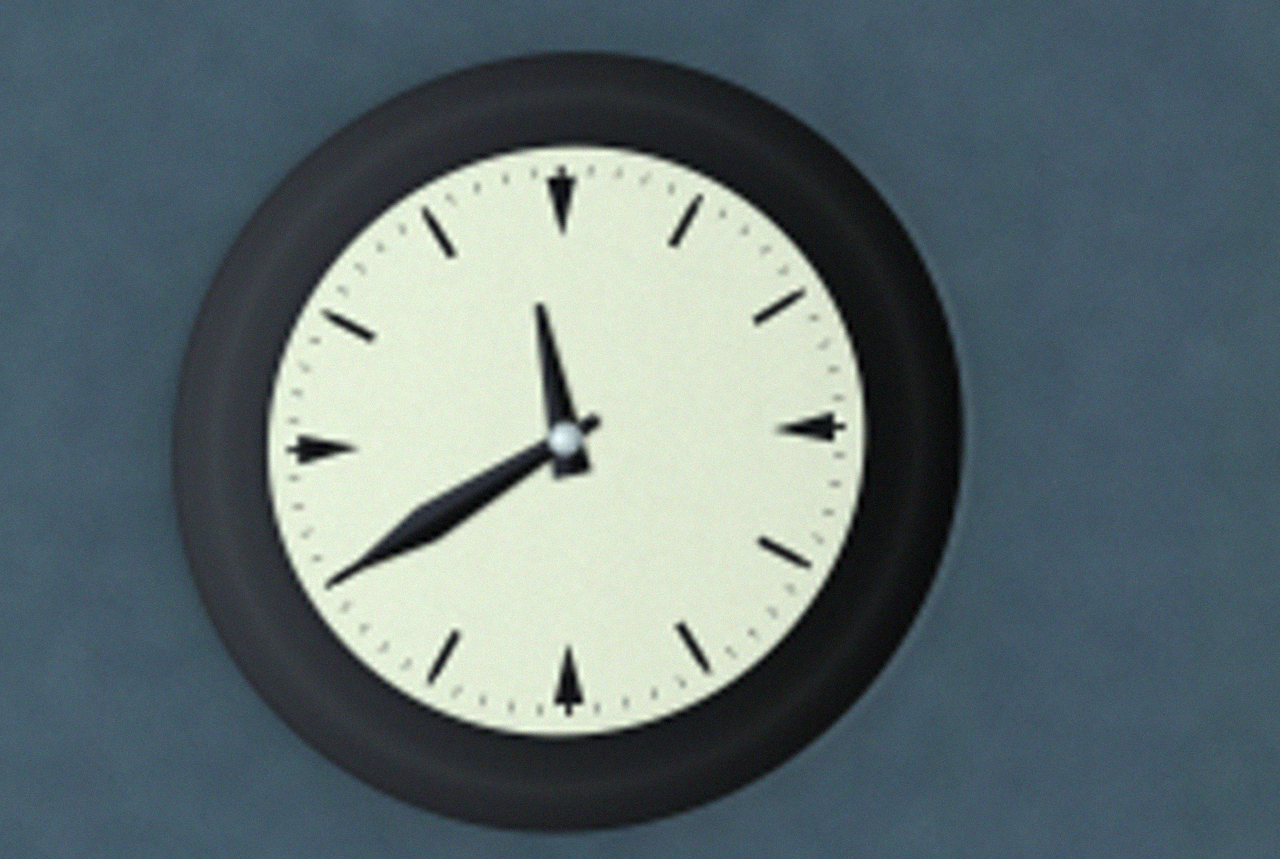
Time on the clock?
11:40
